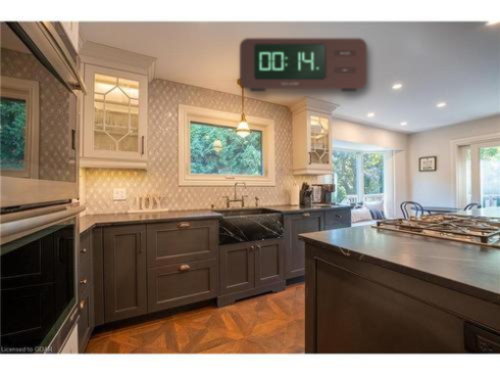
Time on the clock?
0:14
